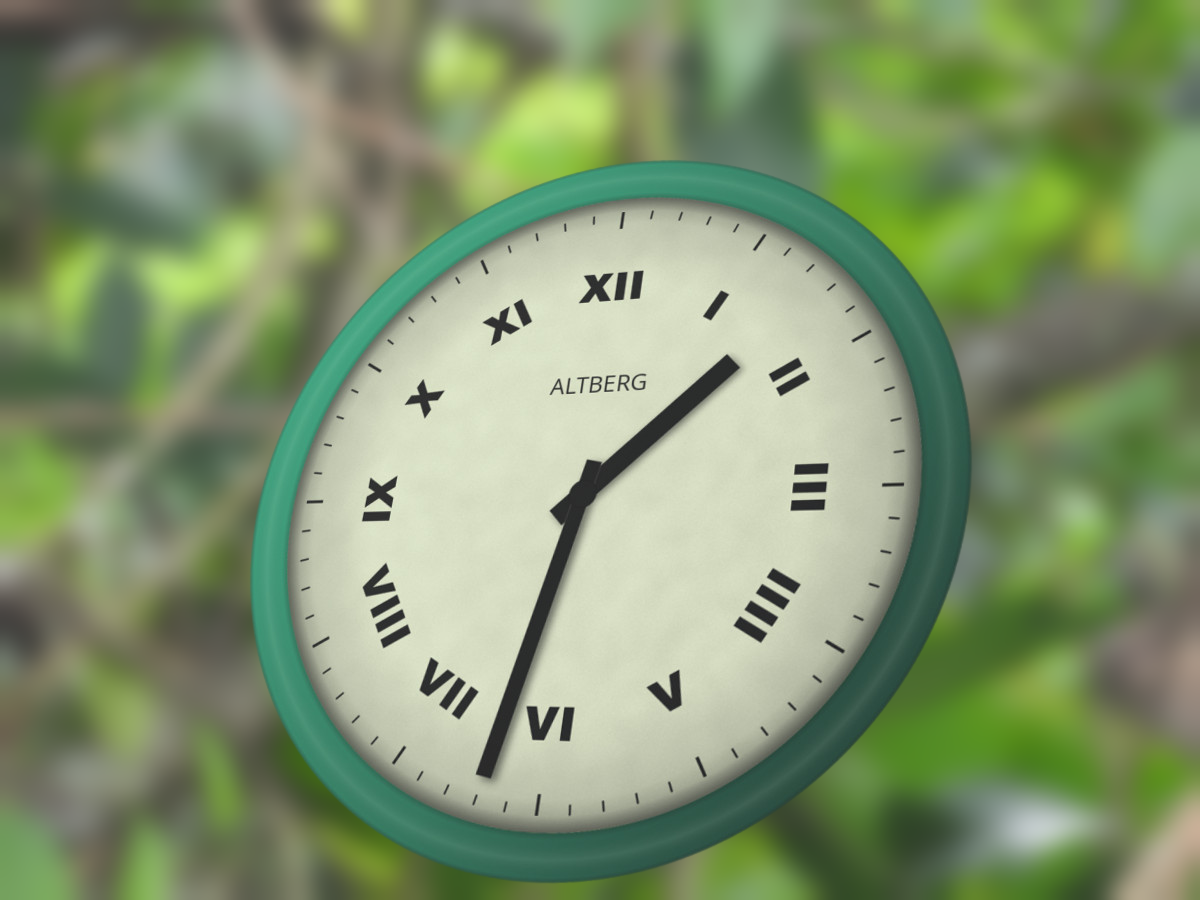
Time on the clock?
1:32
